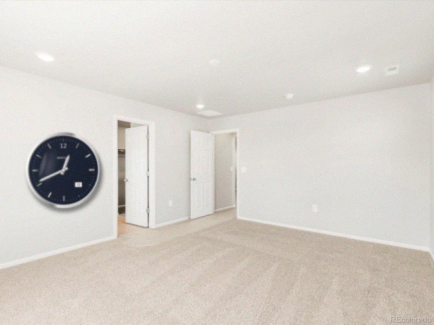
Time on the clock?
12:41
